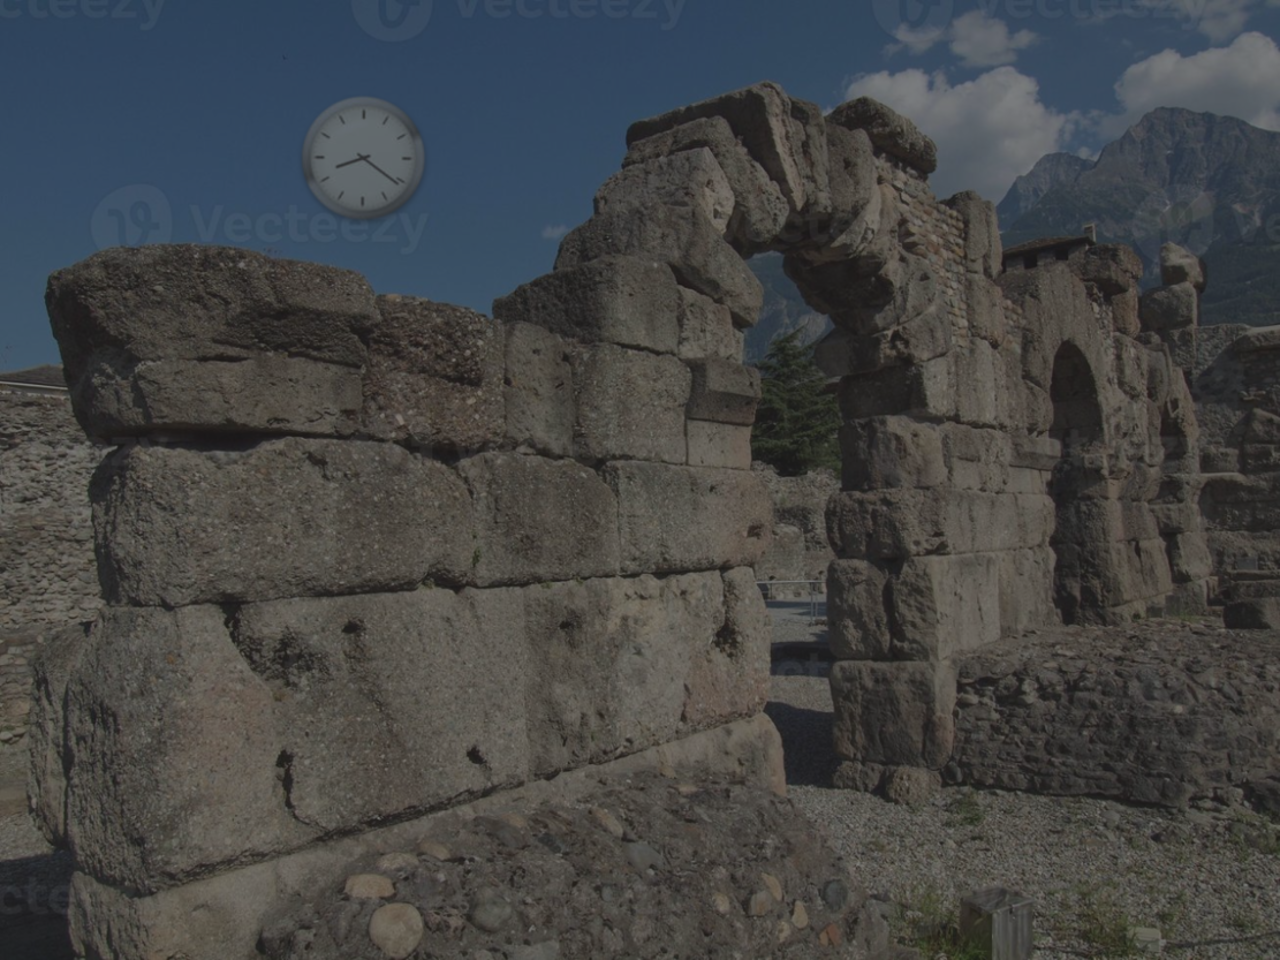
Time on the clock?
8:21
